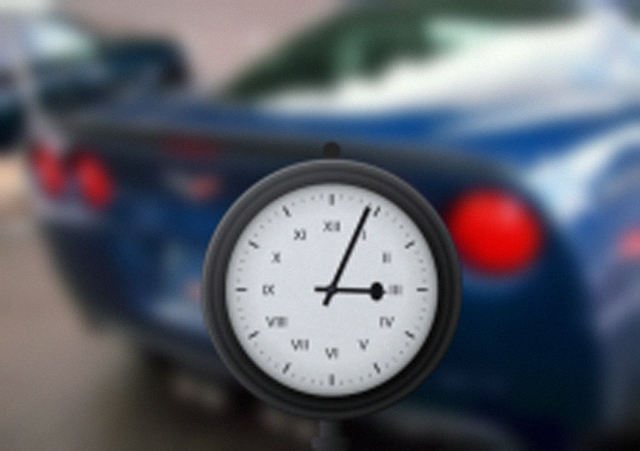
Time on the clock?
3:04
